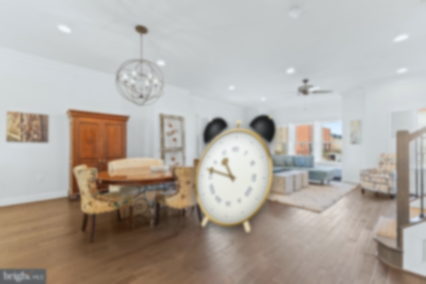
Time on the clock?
10:47
